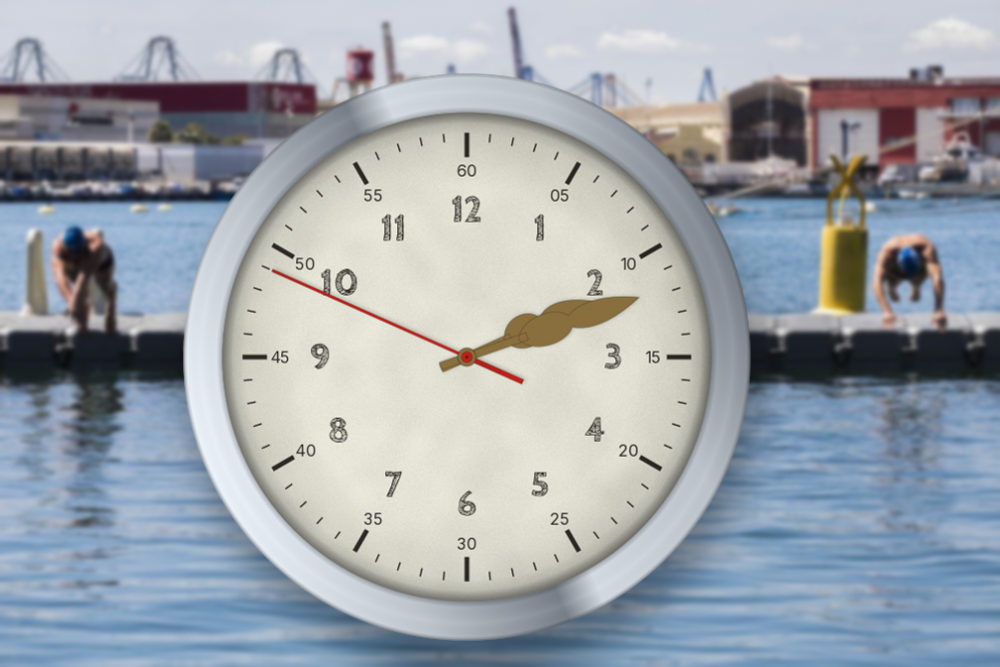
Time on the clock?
2:11:49
